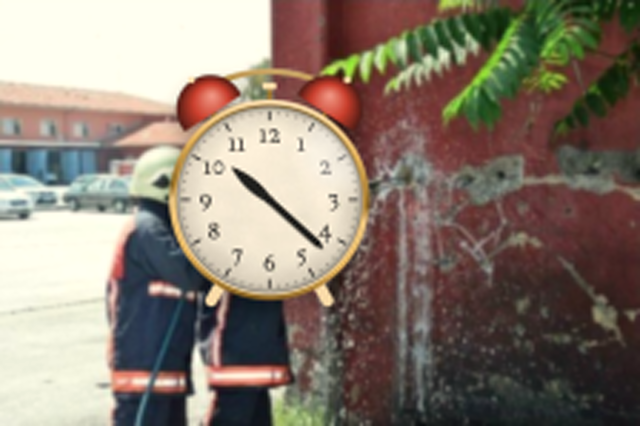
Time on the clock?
10:22
